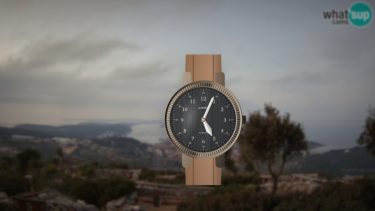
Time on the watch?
5:04
